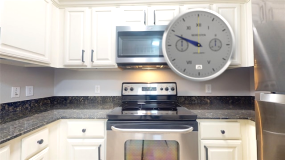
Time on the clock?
9:49
